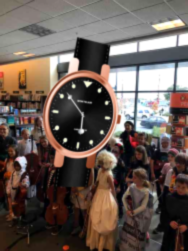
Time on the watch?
5:52
